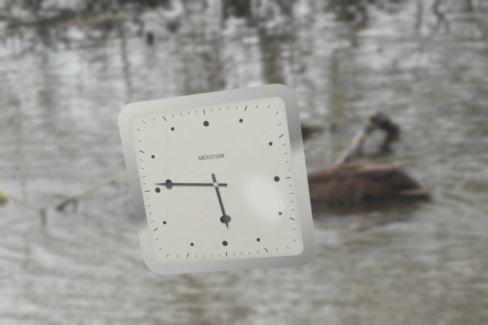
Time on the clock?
5:46
